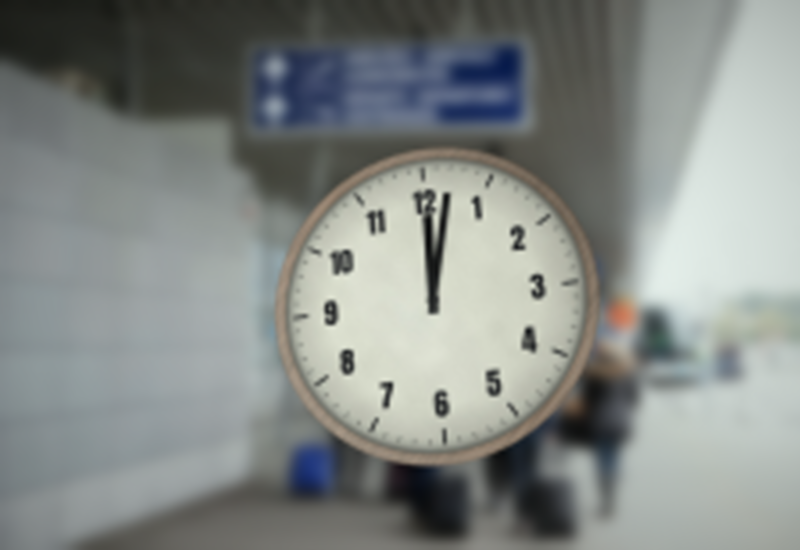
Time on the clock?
12:02
